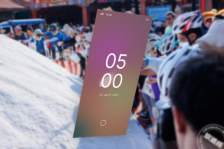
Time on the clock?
5:00
